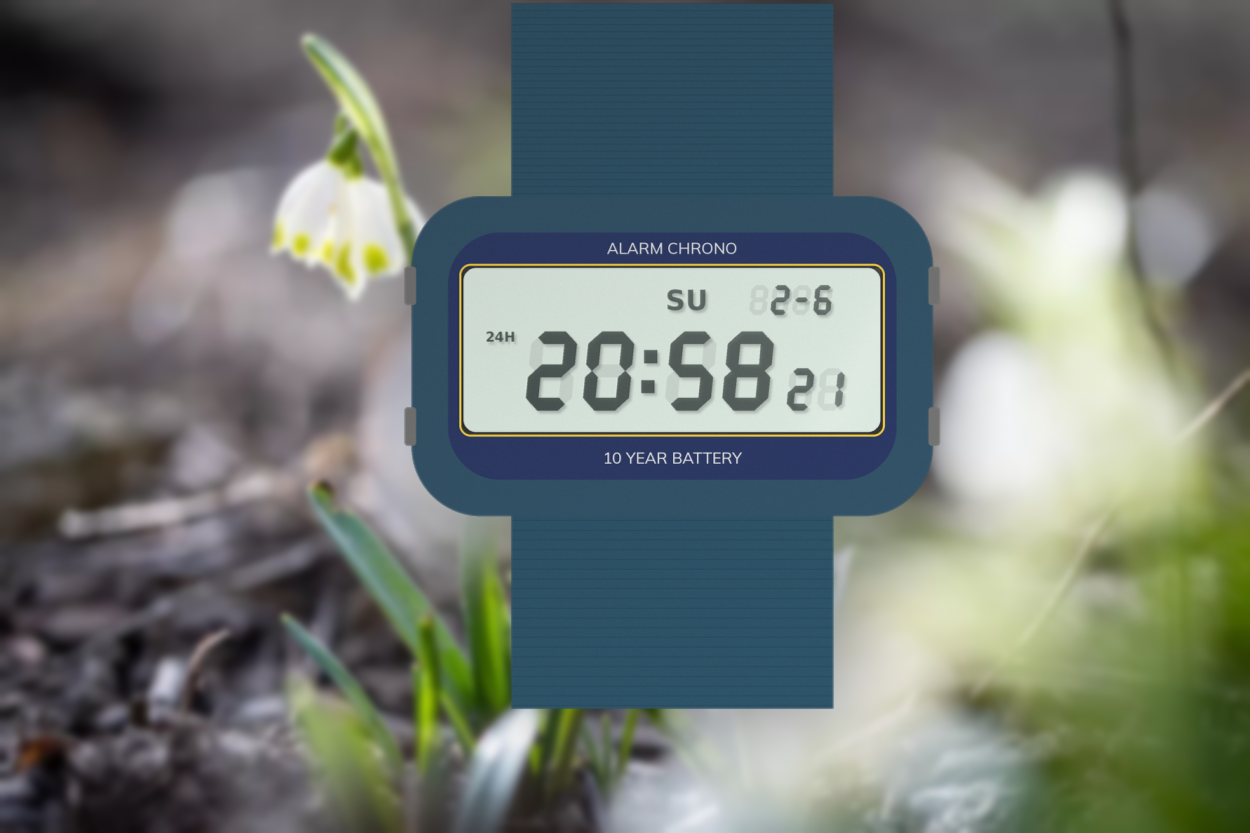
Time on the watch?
20:58:21
